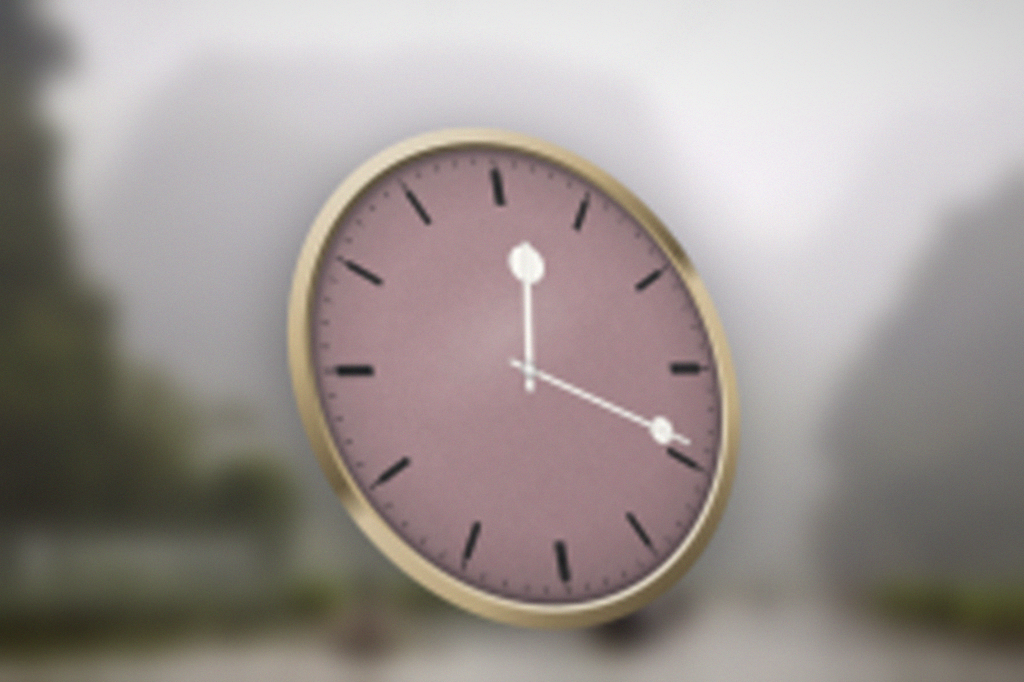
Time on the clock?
12:19
